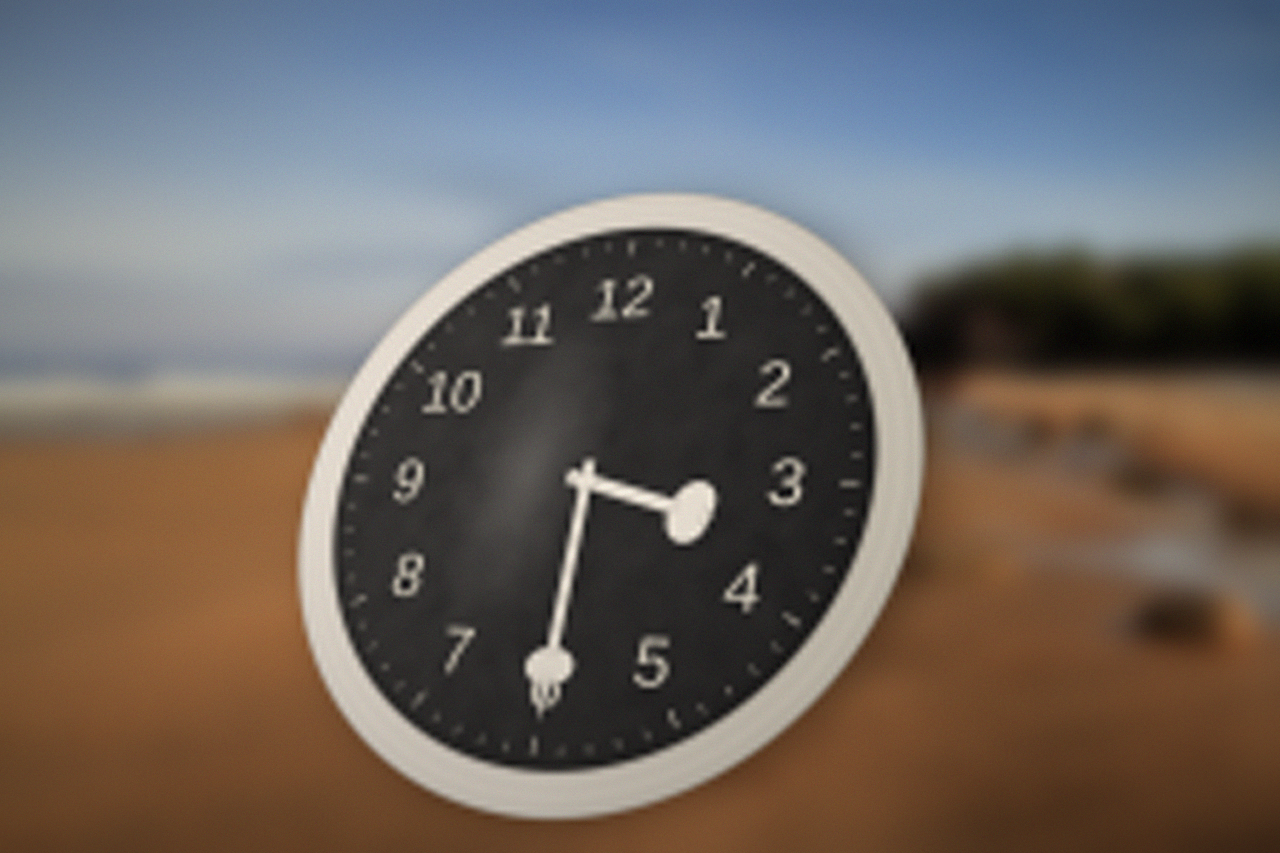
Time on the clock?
3:30
